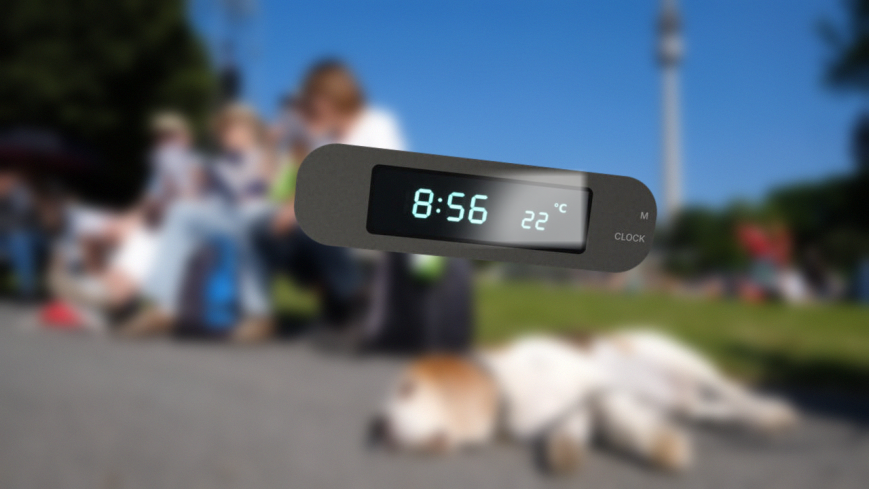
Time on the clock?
8:56
